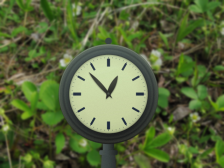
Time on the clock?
12:53
